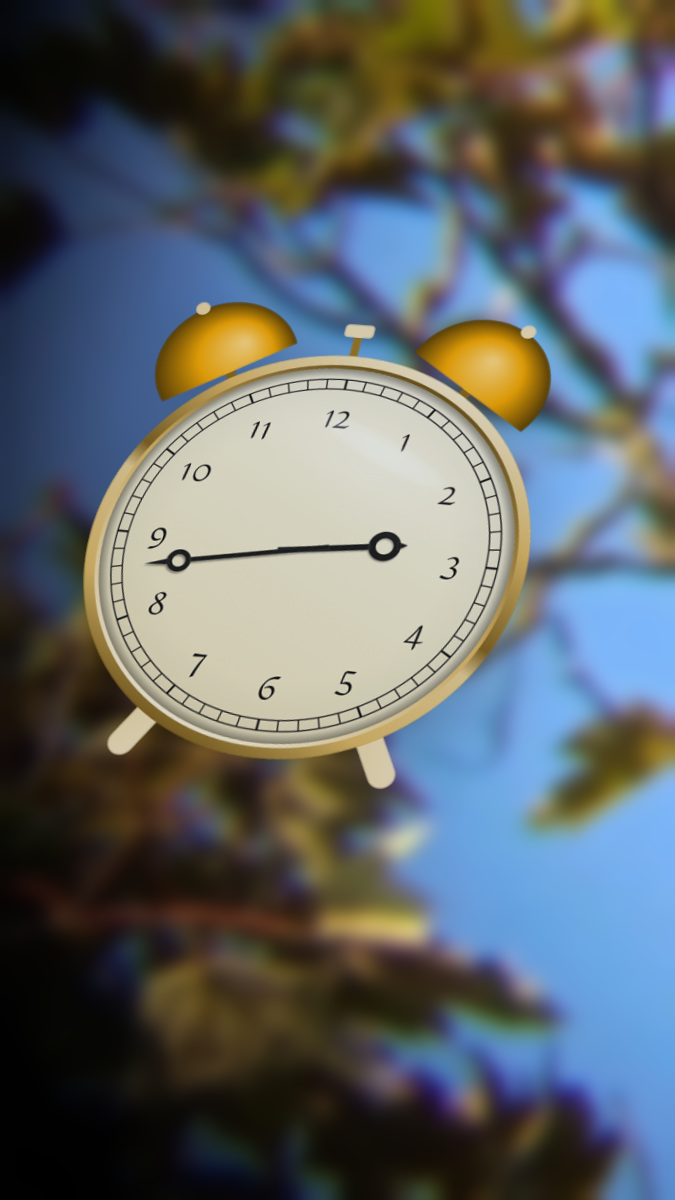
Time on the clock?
2:43
